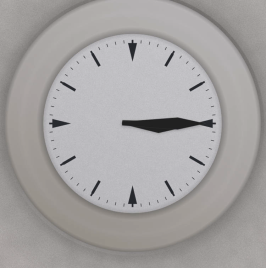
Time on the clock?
3:15
